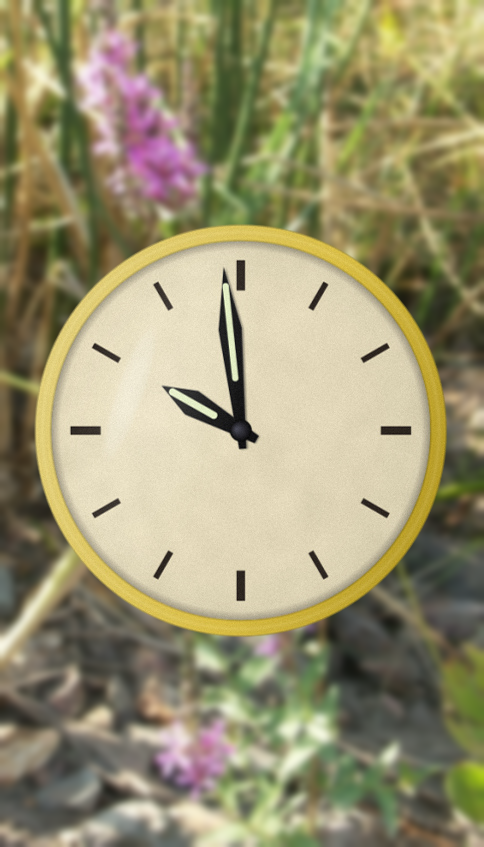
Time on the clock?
9:59
